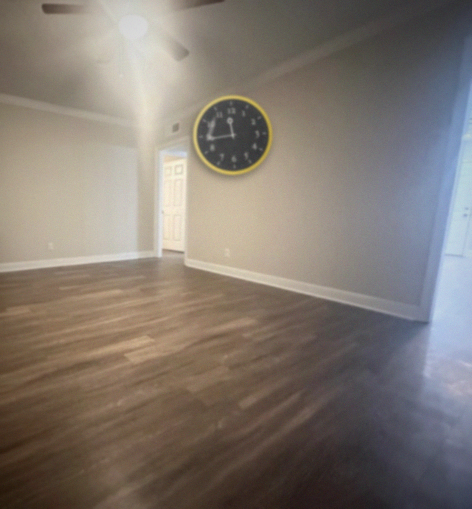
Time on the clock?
11:44
